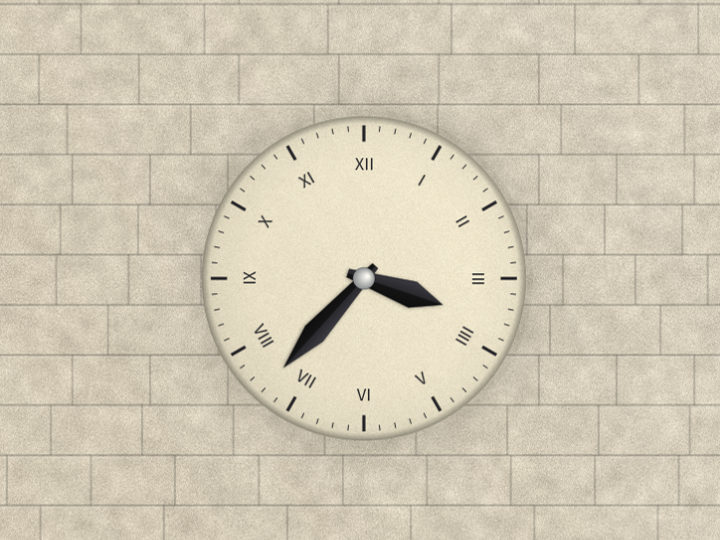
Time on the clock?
3:37
